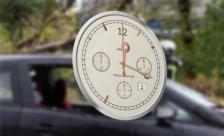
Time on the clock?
12:18
